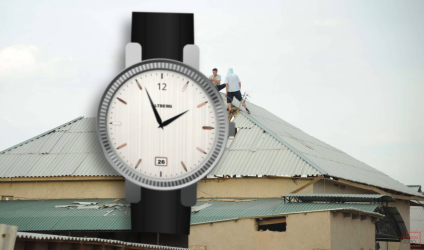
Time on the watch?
1:56
